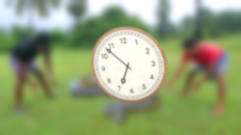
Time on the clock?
6:53
